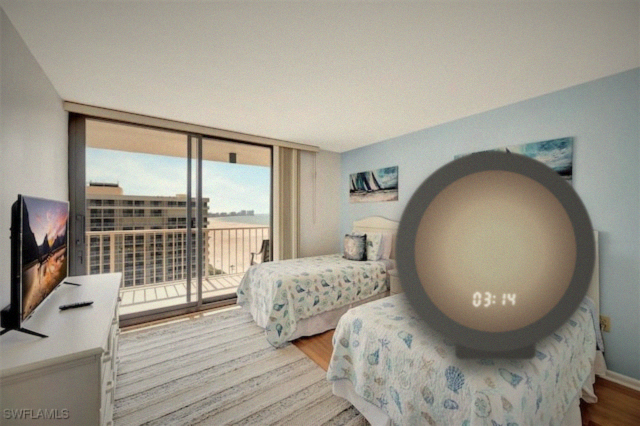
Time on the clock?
3:14
